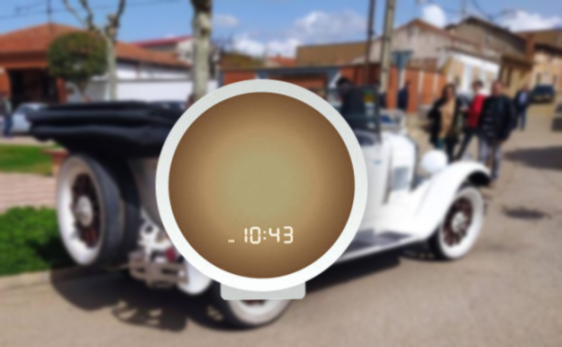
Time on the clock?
10:43
